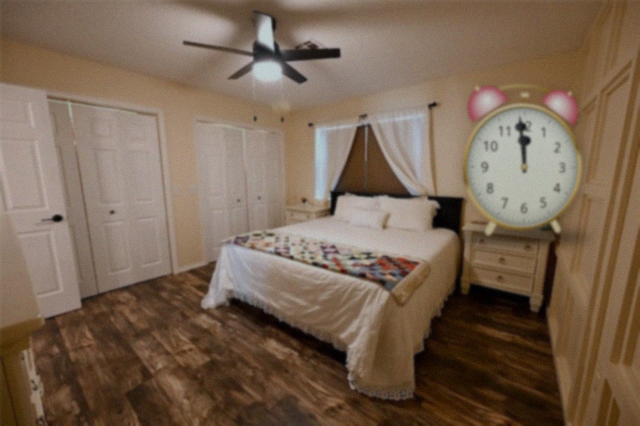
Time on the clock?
11:59
